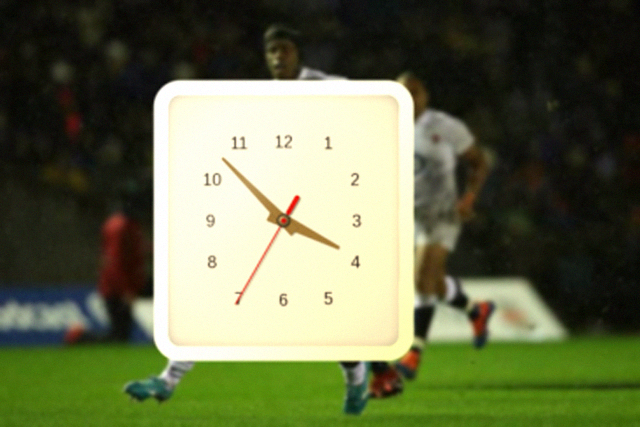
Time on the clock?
3:52:35
